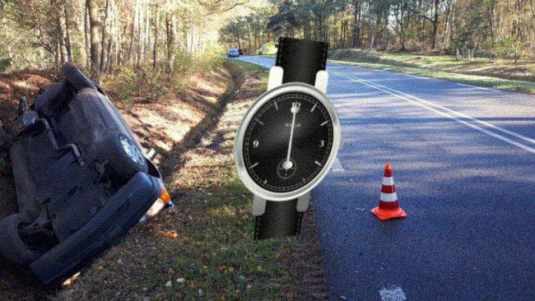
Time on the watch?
6:00
